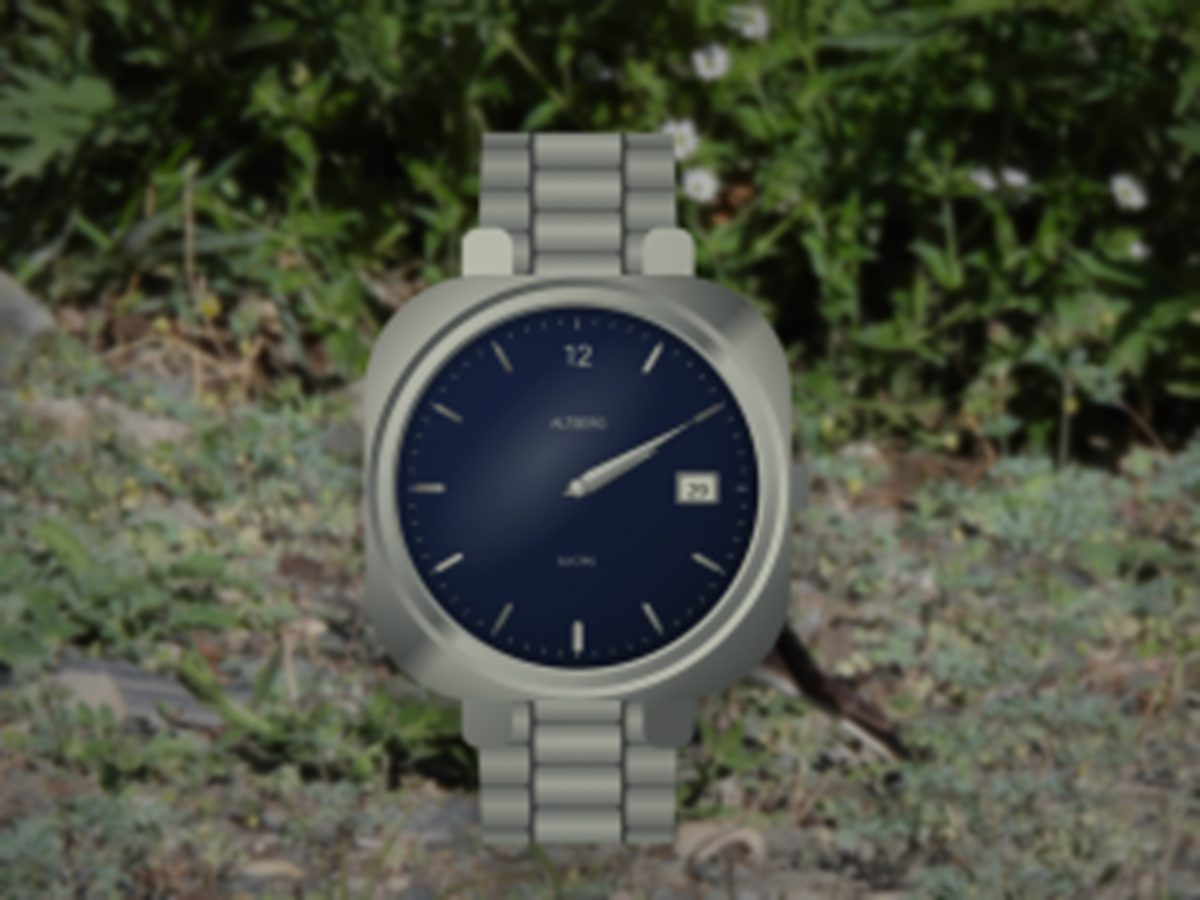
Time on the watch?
2:10
